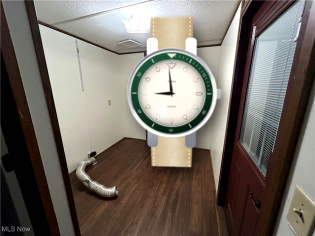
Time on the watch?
8:59
